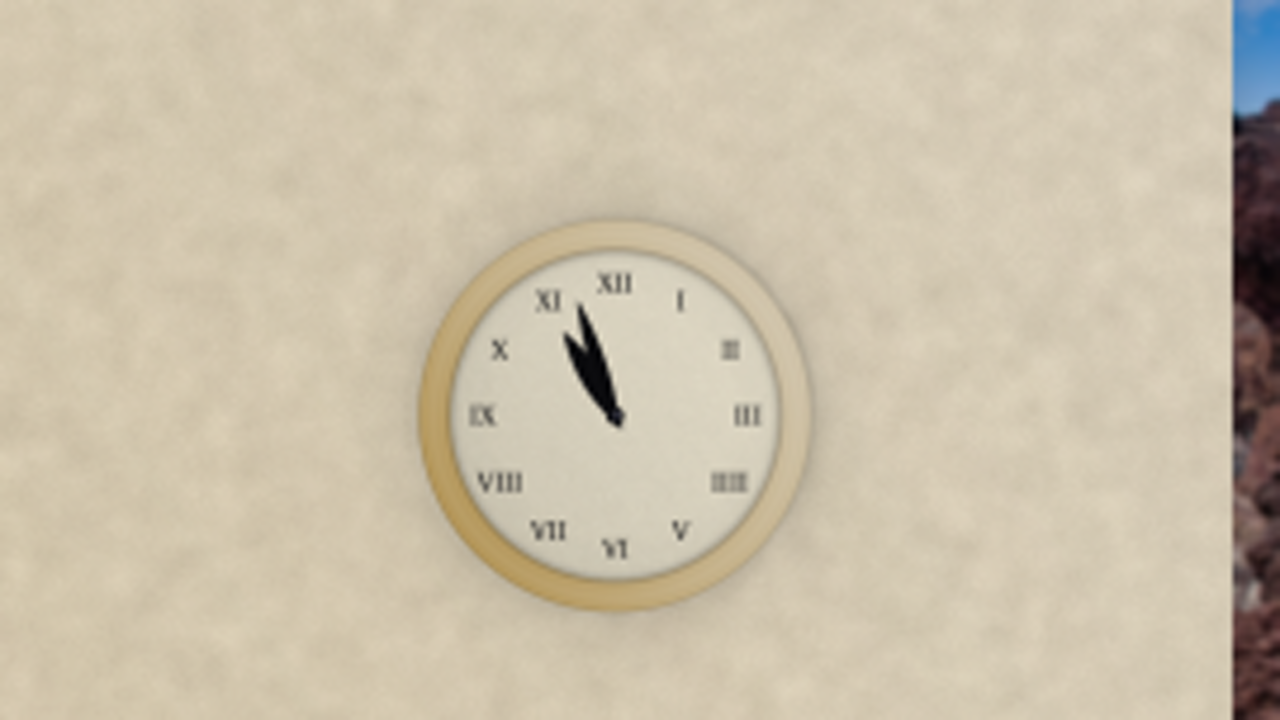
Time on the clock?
10:57
